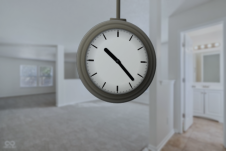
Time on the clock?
10:23
